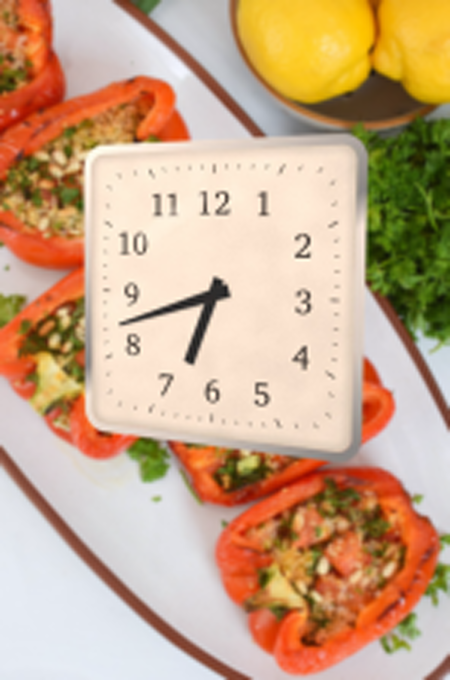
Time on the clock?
6:42
